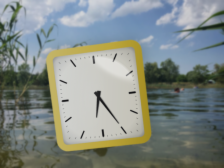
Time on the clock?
6:25
